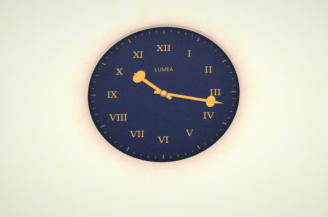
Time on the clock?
10:17
